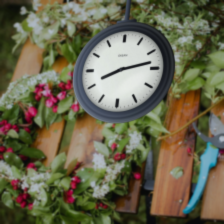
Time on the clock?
8:13
